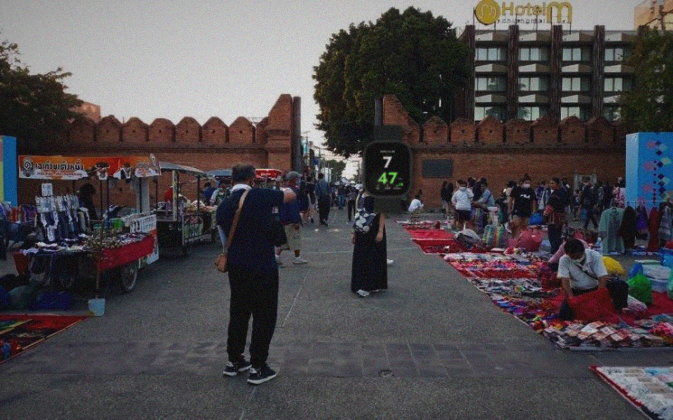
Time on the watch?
7:47
